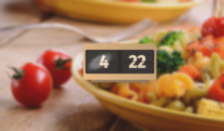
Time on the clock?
4:22
